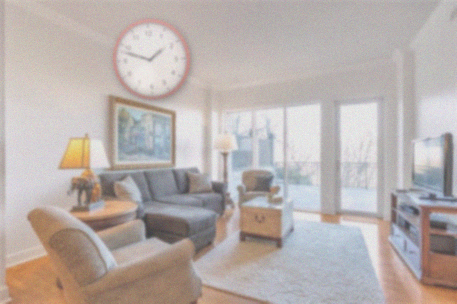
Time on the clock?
1:48
